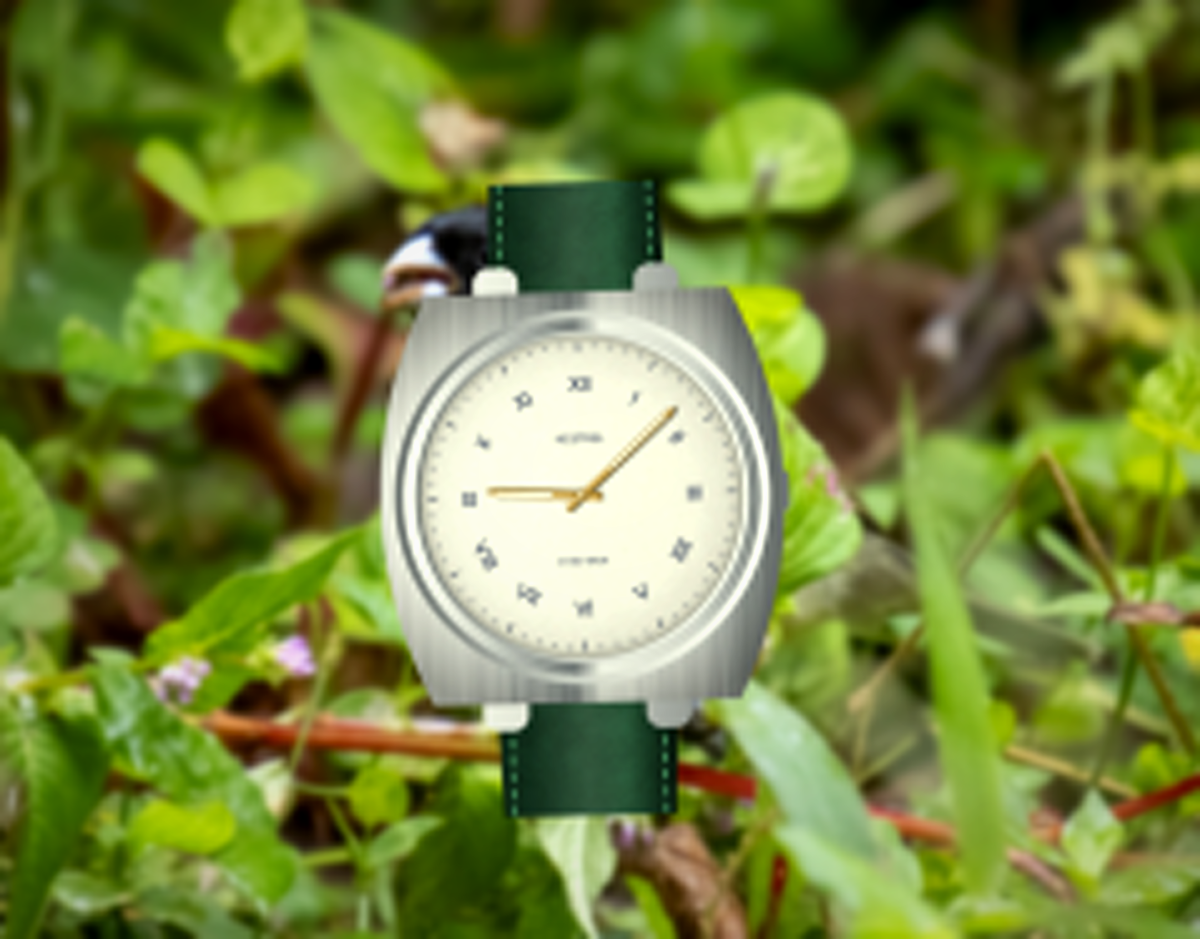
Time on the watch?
9:08
